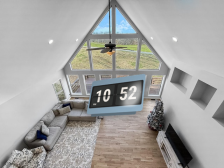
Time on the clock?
10:52
